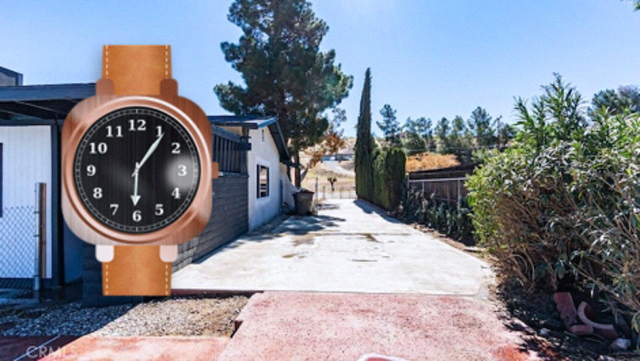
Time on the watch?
6:06
